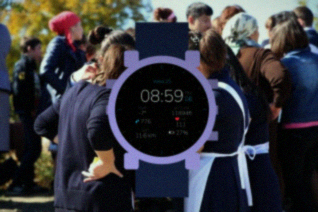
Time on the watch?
8:59
